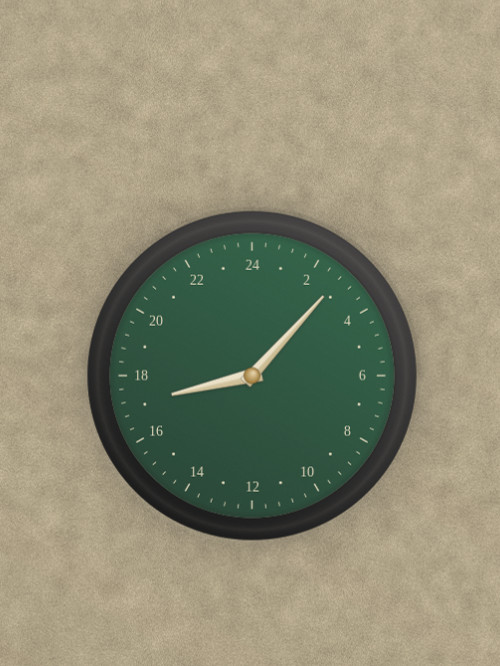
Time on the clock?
17:07
